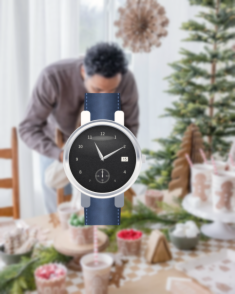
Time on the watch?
11:10
